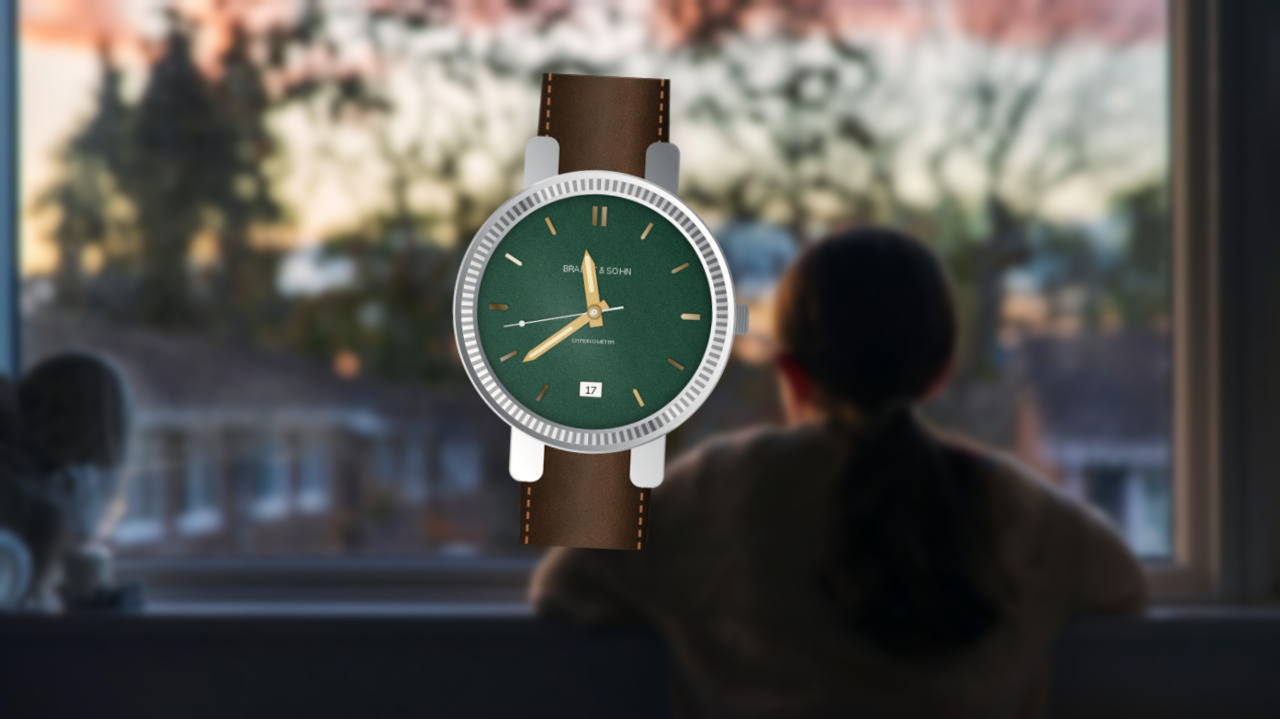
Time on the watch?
11:38:43
